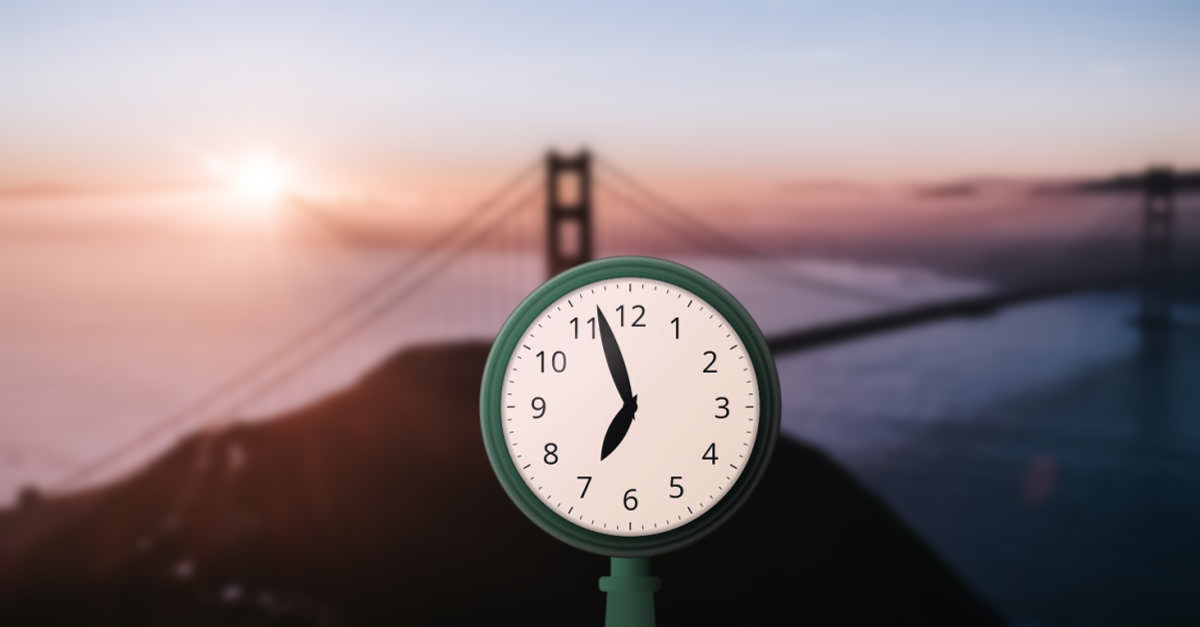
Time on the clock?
6:57
